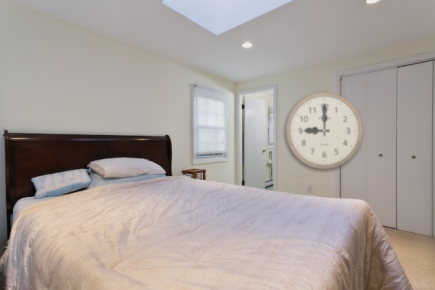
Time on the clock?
9:00
